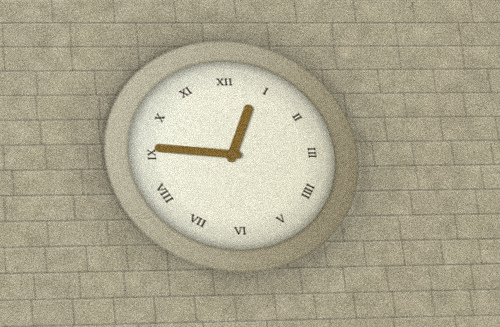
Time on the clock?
12:46
